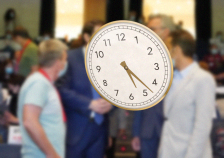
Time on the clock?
5:23
